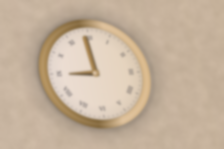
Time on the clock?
8:59
